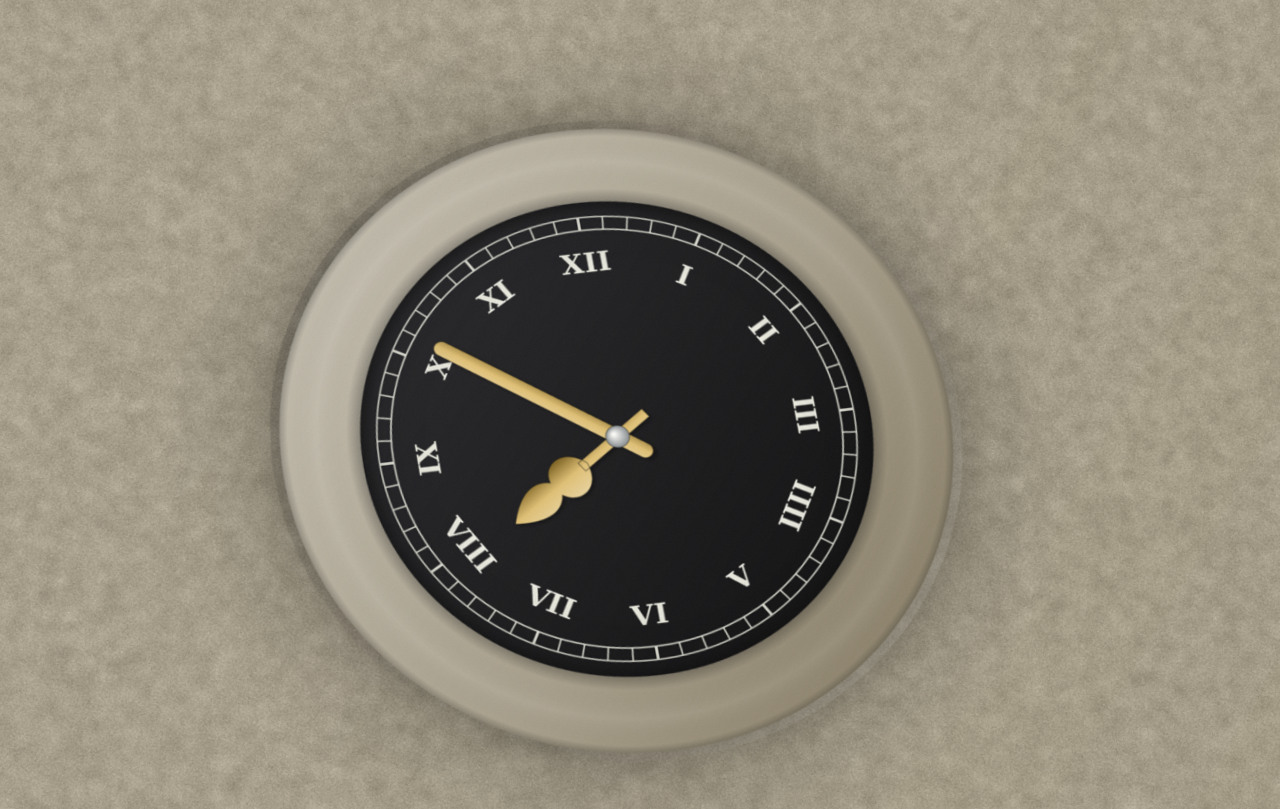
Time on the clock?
7:51
